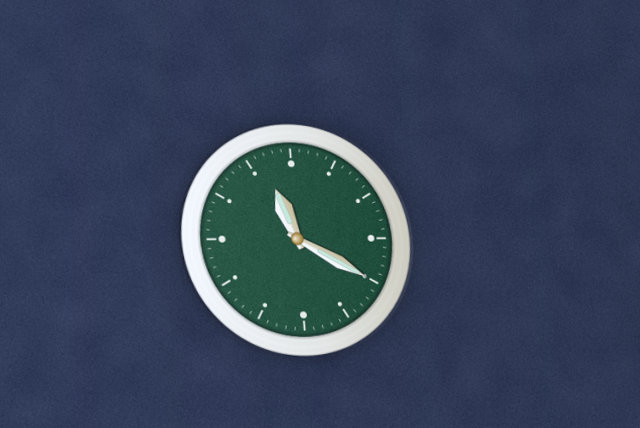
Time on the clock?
11:20
